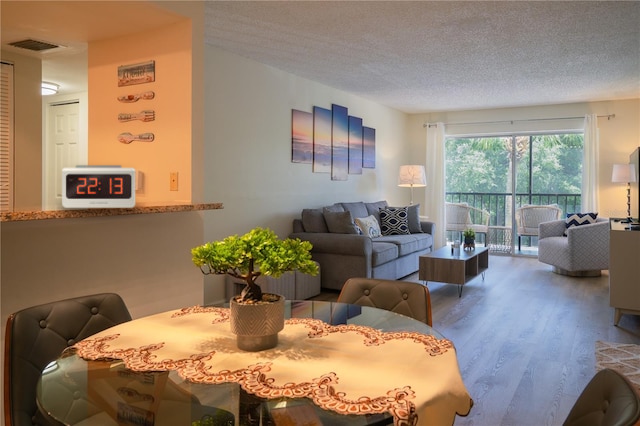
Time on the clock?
22:13
